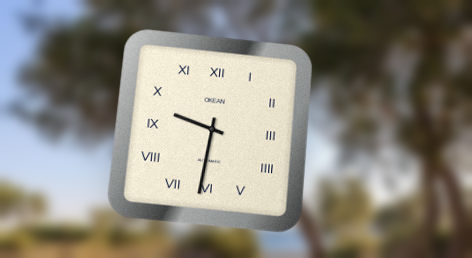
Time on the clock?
9:31
